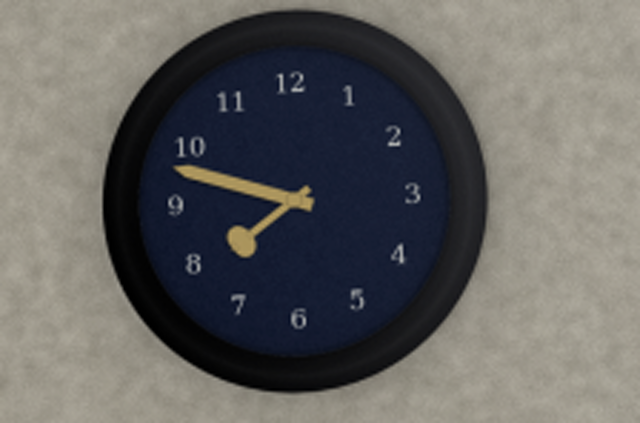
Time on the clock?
7:48
